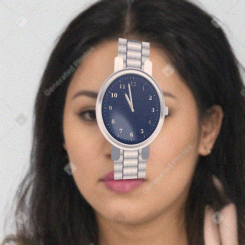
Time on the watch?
10:58
